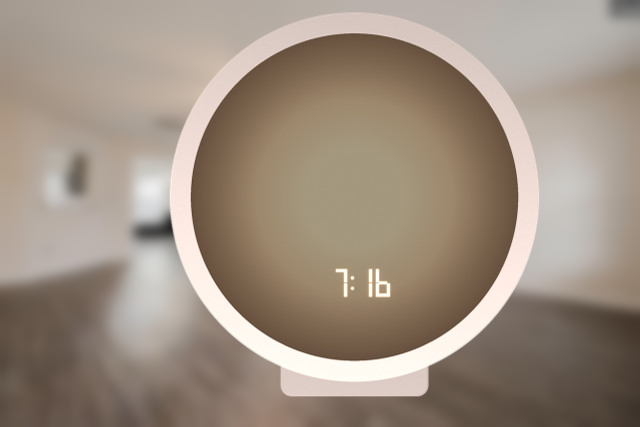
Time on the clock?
7:16
